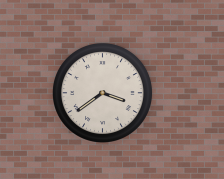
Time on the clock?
3:39
